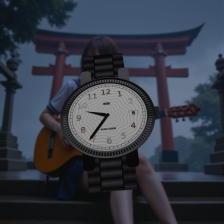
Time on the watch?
9:36
